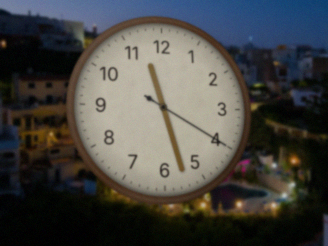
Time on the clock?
11:27:20
